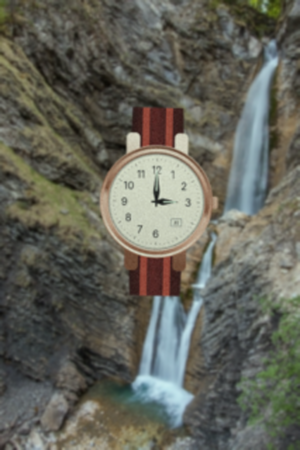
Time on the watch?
3:00
